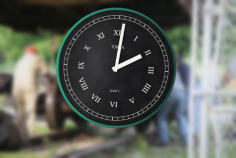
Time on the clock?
2:01
